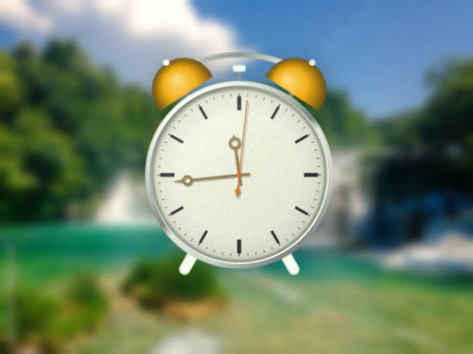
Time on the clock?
11:44:01
